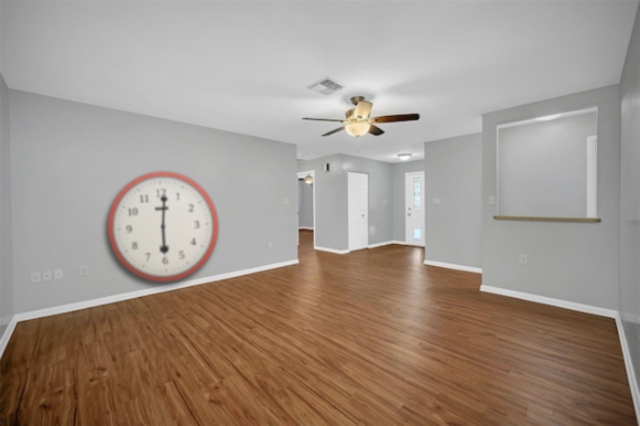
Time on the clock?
6:01
